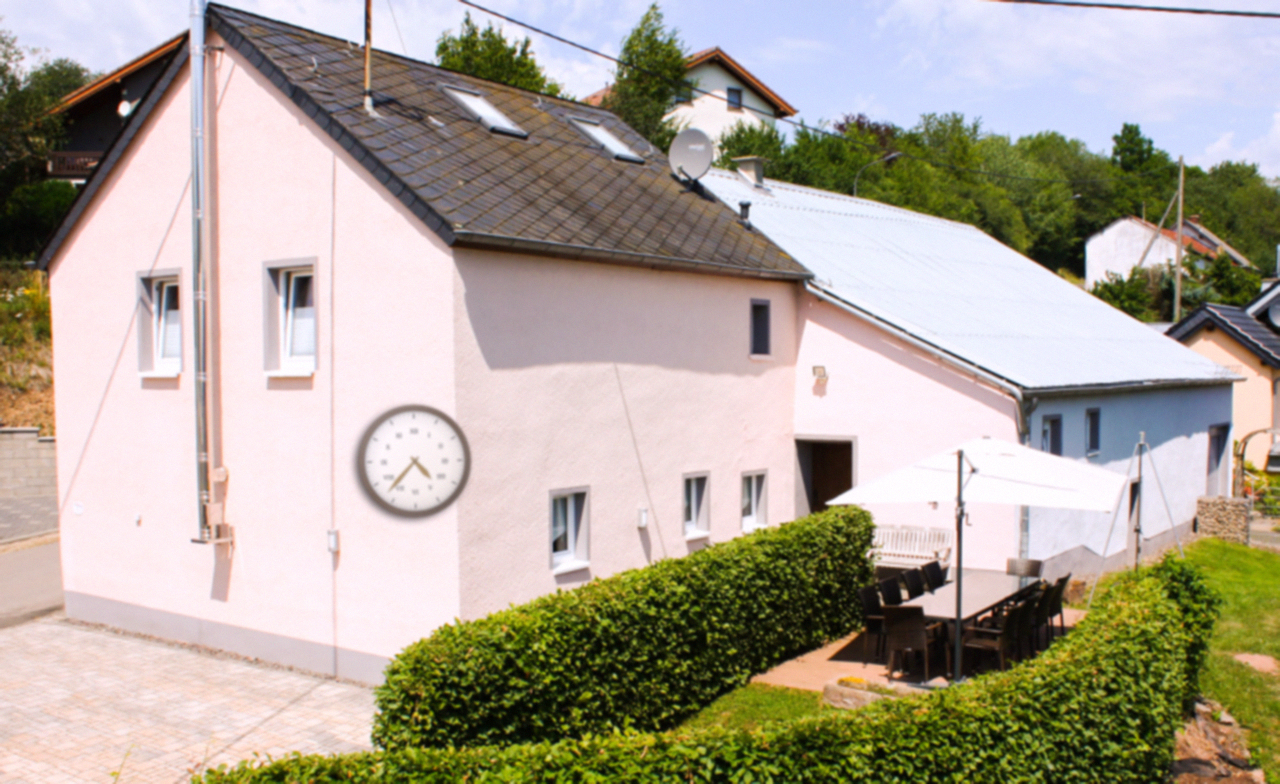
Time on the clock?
4:37
